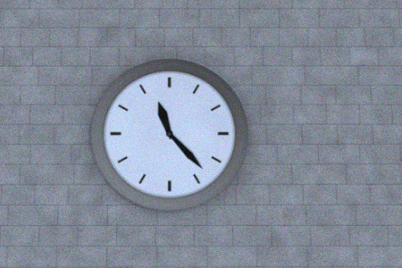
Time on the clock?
11:23
